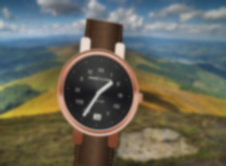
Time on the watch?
1:35
